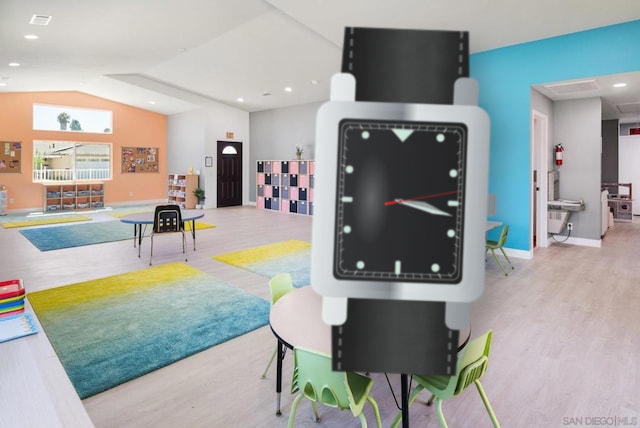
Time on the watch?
3:17:13
